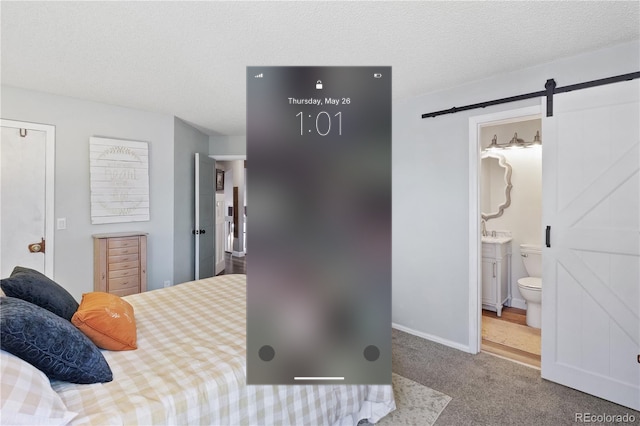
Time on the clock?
1:01
